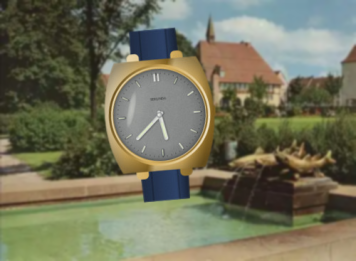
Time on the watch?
5:38
